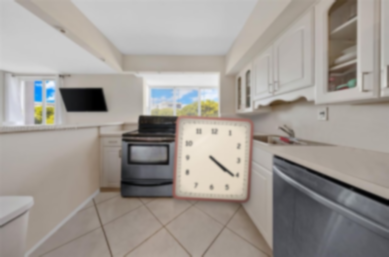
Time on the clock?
4:21
